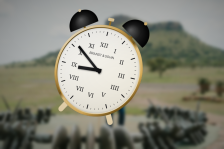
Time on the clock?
8:51
